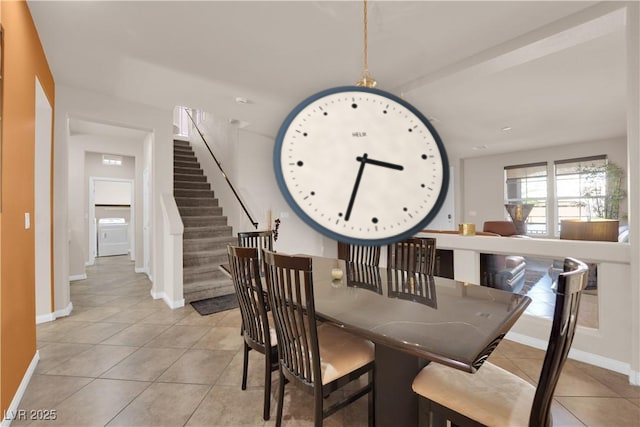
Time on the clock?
3:34
